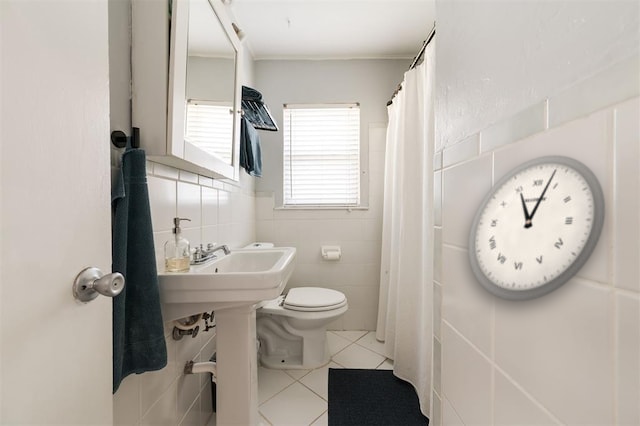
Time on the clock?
11:03
